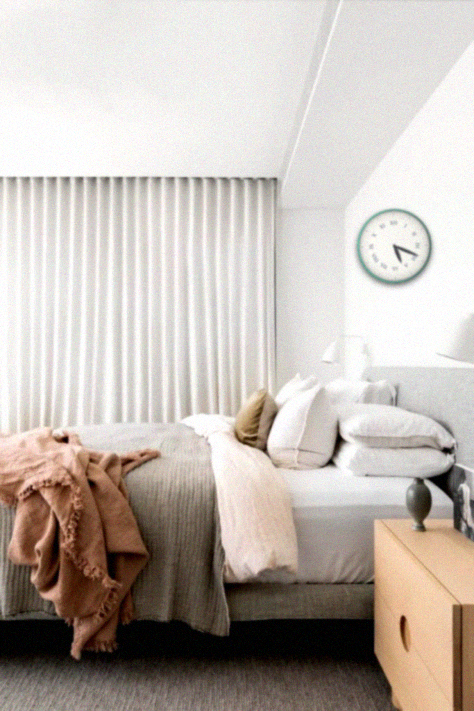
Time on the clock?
5:19
